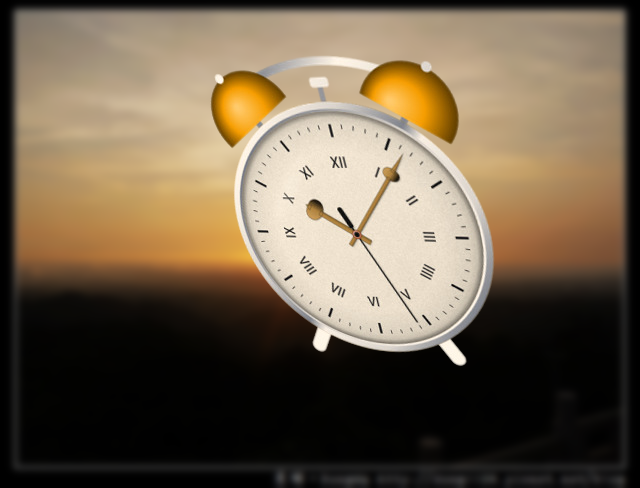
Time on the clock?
10:06:26
